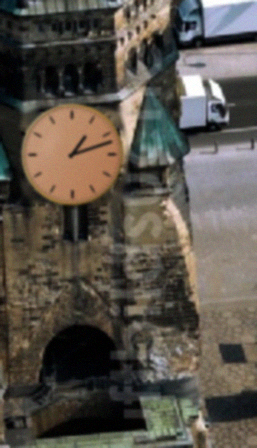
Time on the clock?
1:12
